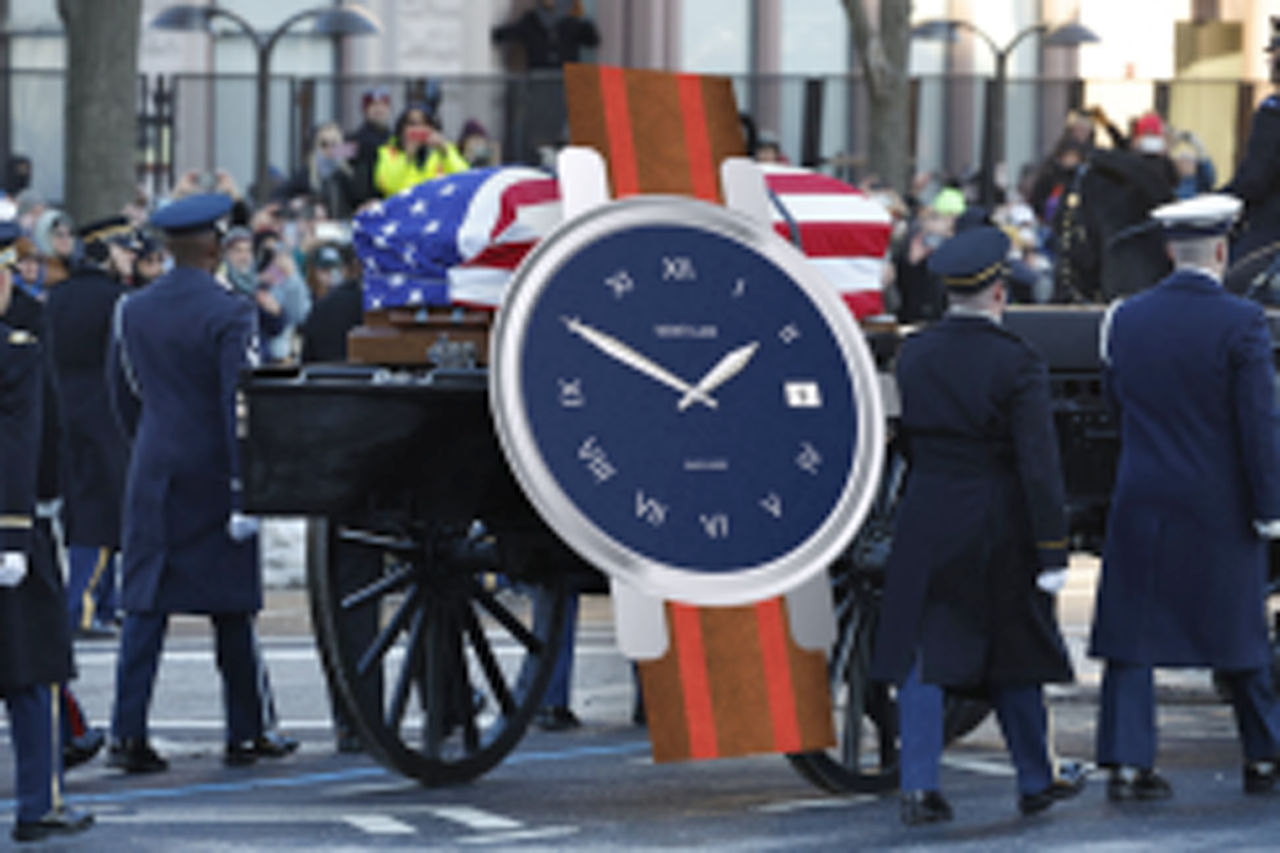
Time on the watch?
1:50
